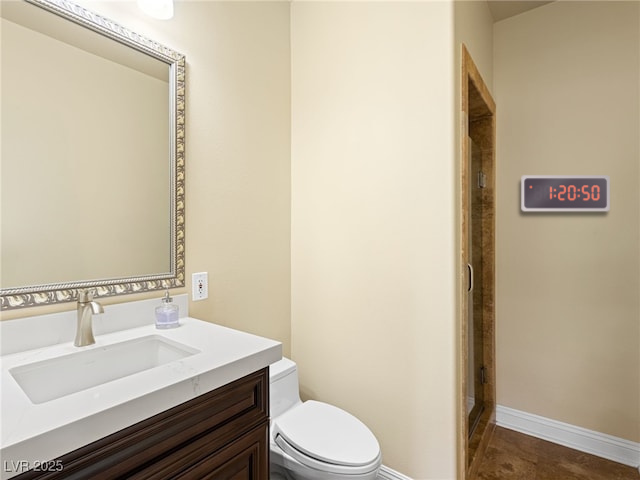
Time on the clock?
1:20:50
